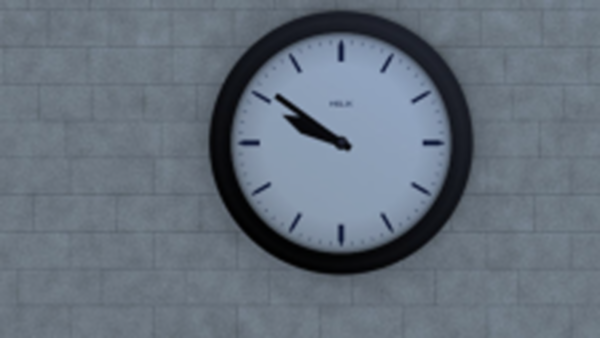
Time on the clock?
9:51
